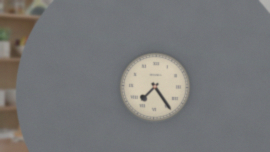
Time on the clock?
7:24
